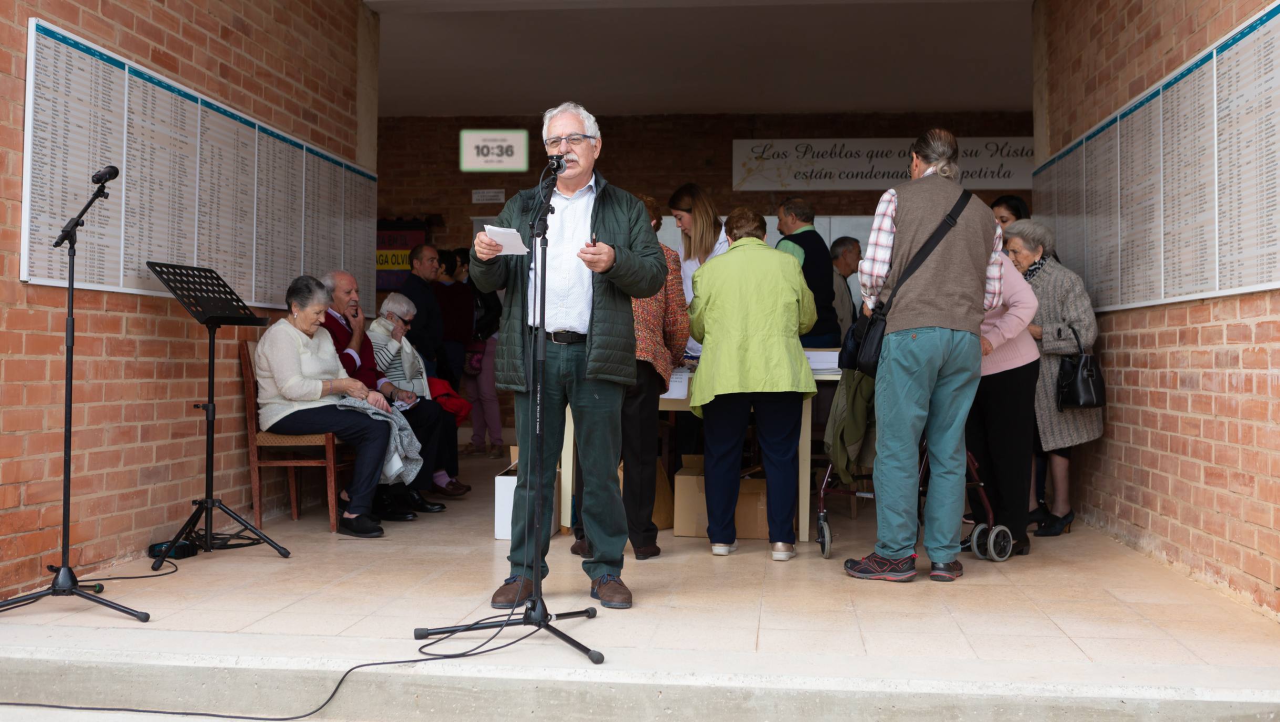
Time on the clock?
10:36
